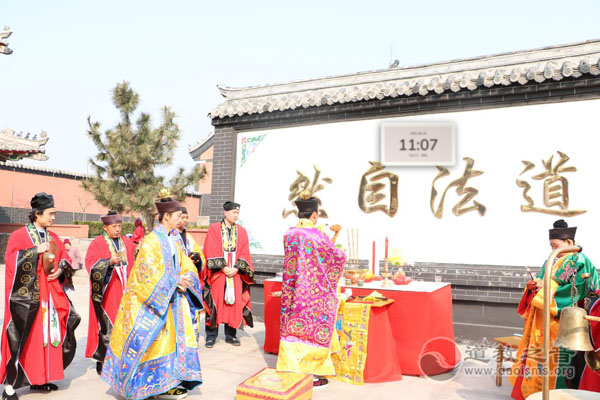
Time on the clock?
11:07
